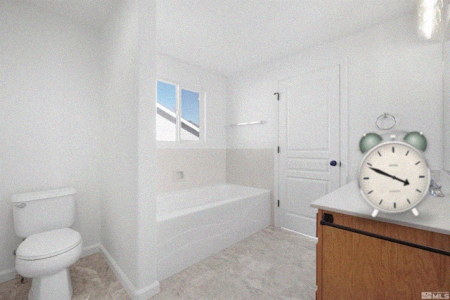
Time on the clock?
3:49
